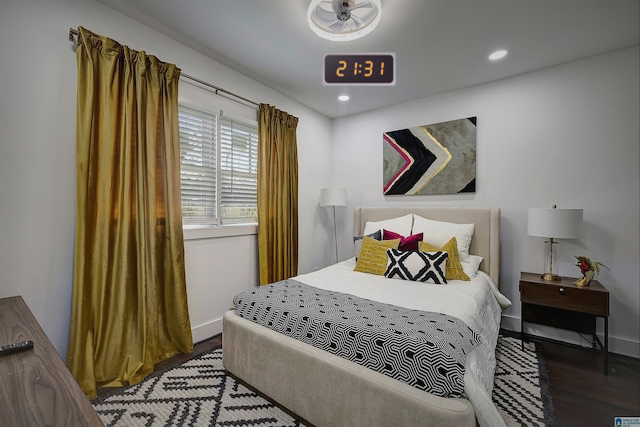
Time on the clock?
21:31
